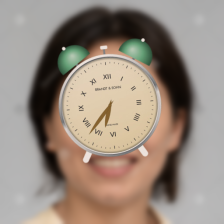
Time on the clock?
6:37
